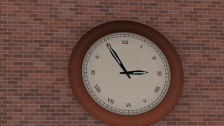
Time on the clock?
2:55
